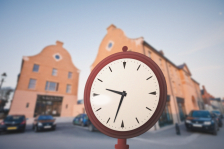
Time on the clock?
9:33
